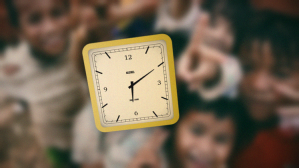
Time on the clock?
6:10
